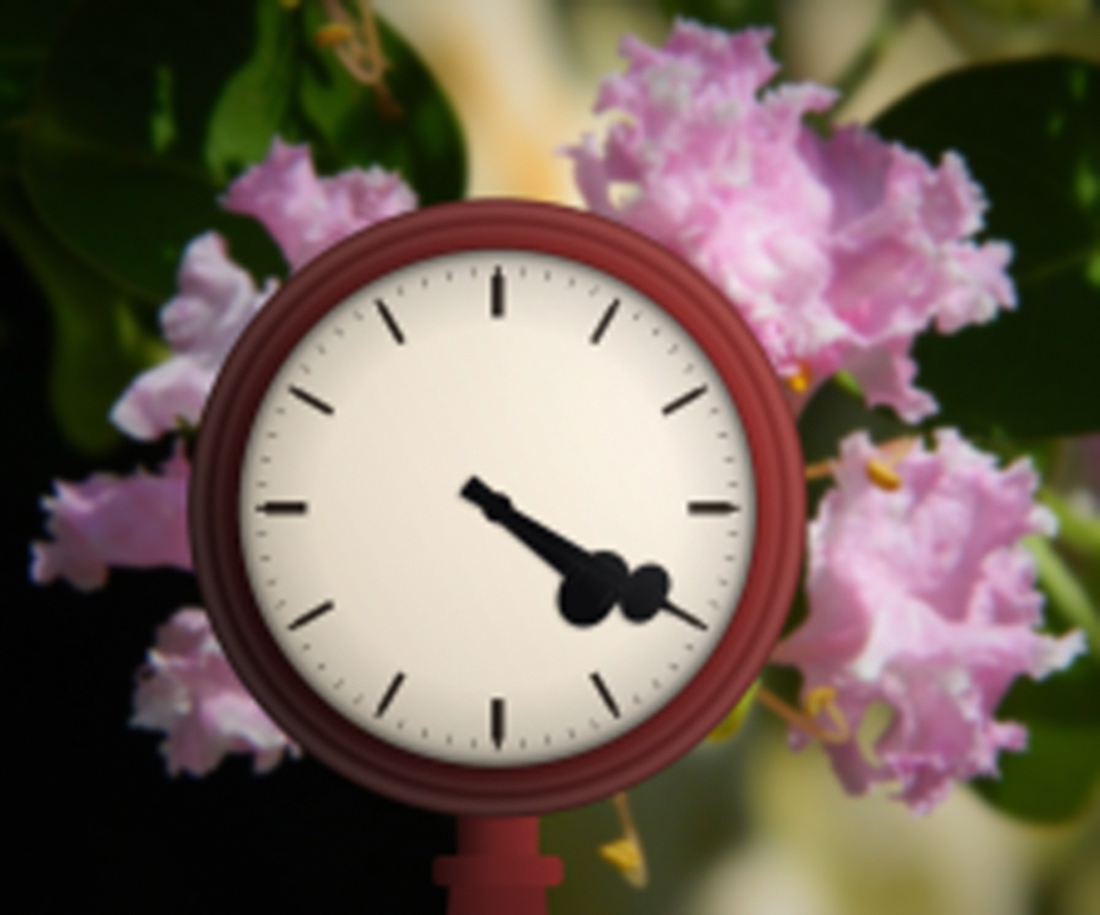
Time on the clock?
4:20
